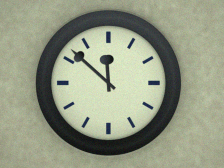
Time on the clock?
11:52
